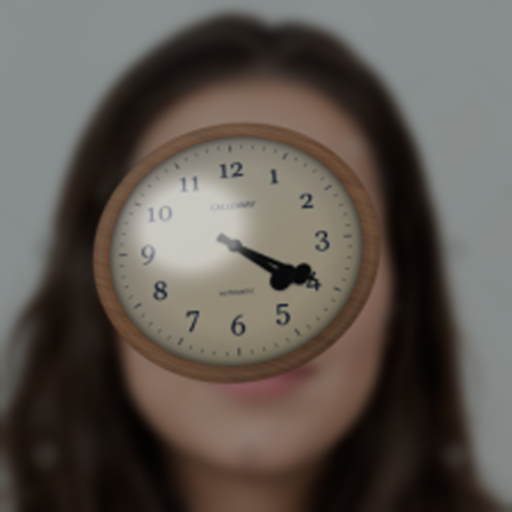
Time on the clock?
4:20
